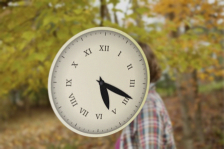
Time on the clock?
5:19
